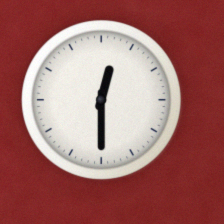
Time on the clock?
12:30
